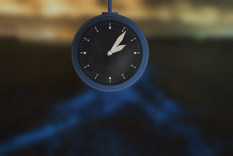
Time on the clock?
2:06
